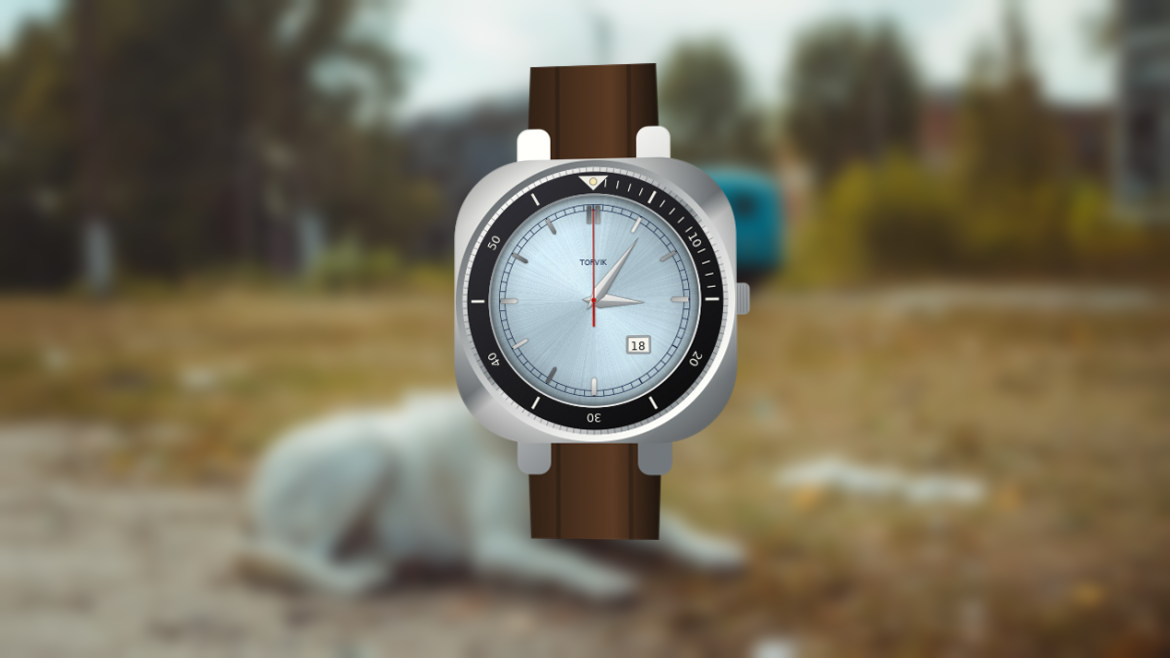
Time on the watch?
3:06:00
